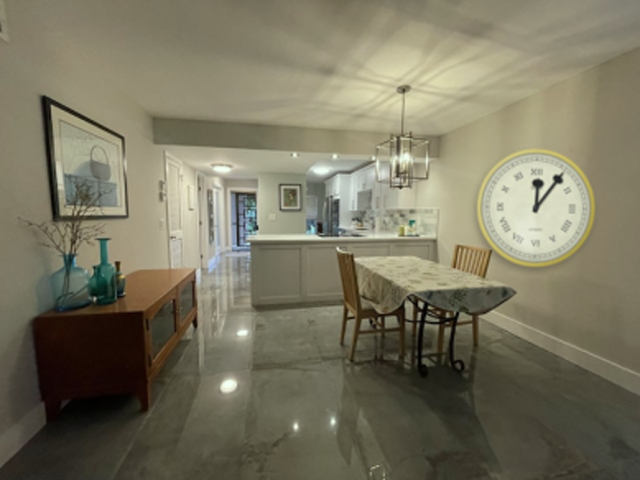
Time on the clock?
12:06
